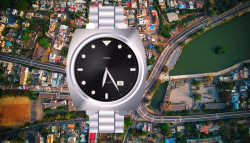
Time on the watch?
6:25
